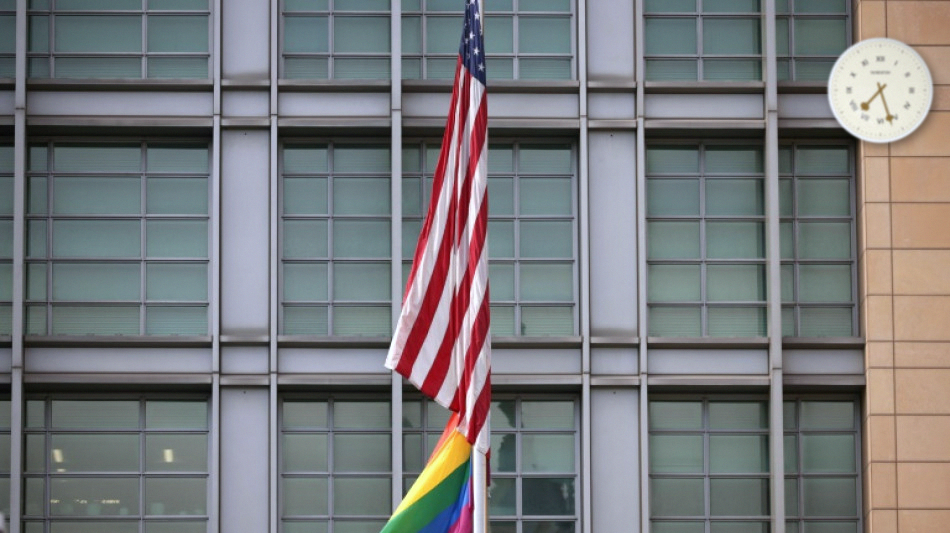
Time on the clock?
7:27
